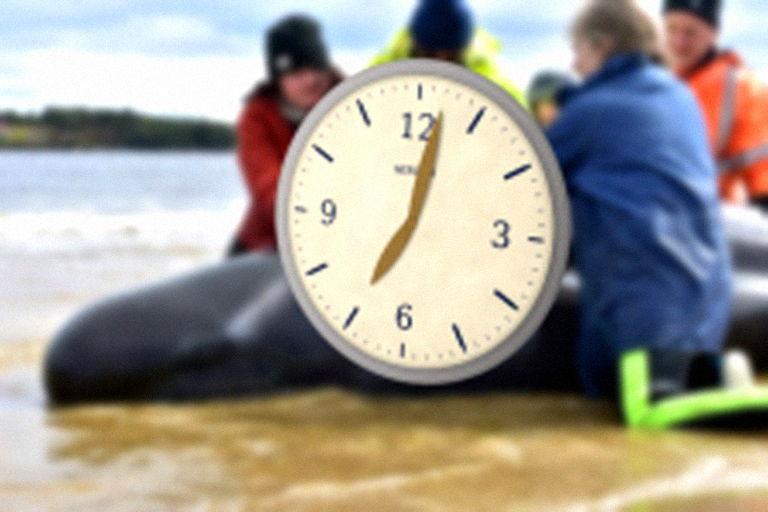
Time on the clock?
7:02
